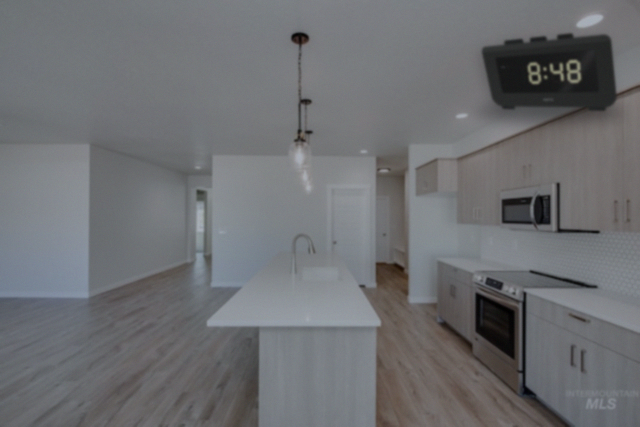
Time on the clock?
8:48
